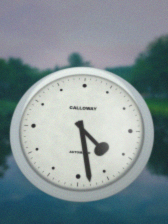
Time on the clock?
4:28
